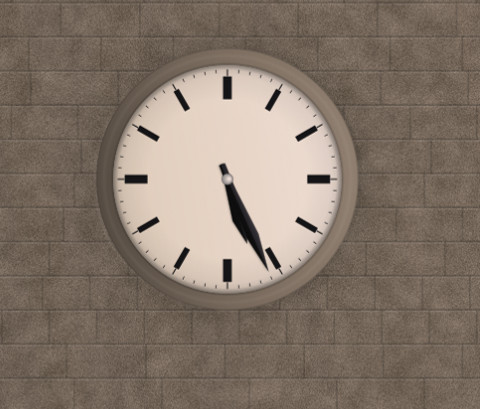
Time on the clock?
5:26
